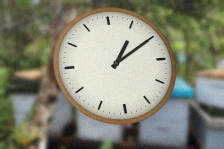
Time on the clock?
1:10
